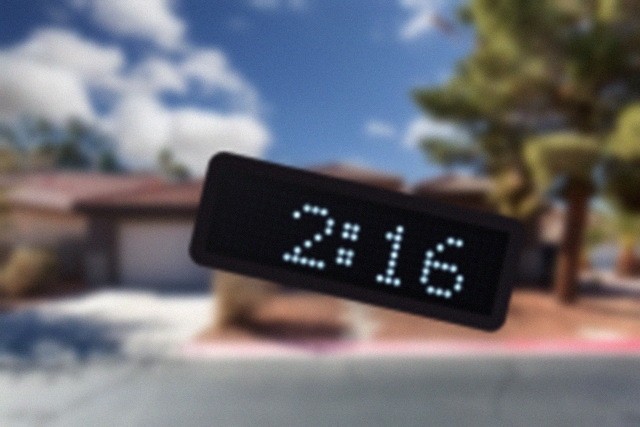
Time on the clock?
2:16
